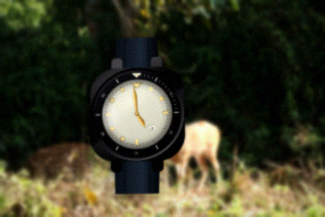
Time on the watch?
4:59
